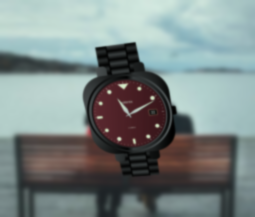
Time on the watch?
11:11
